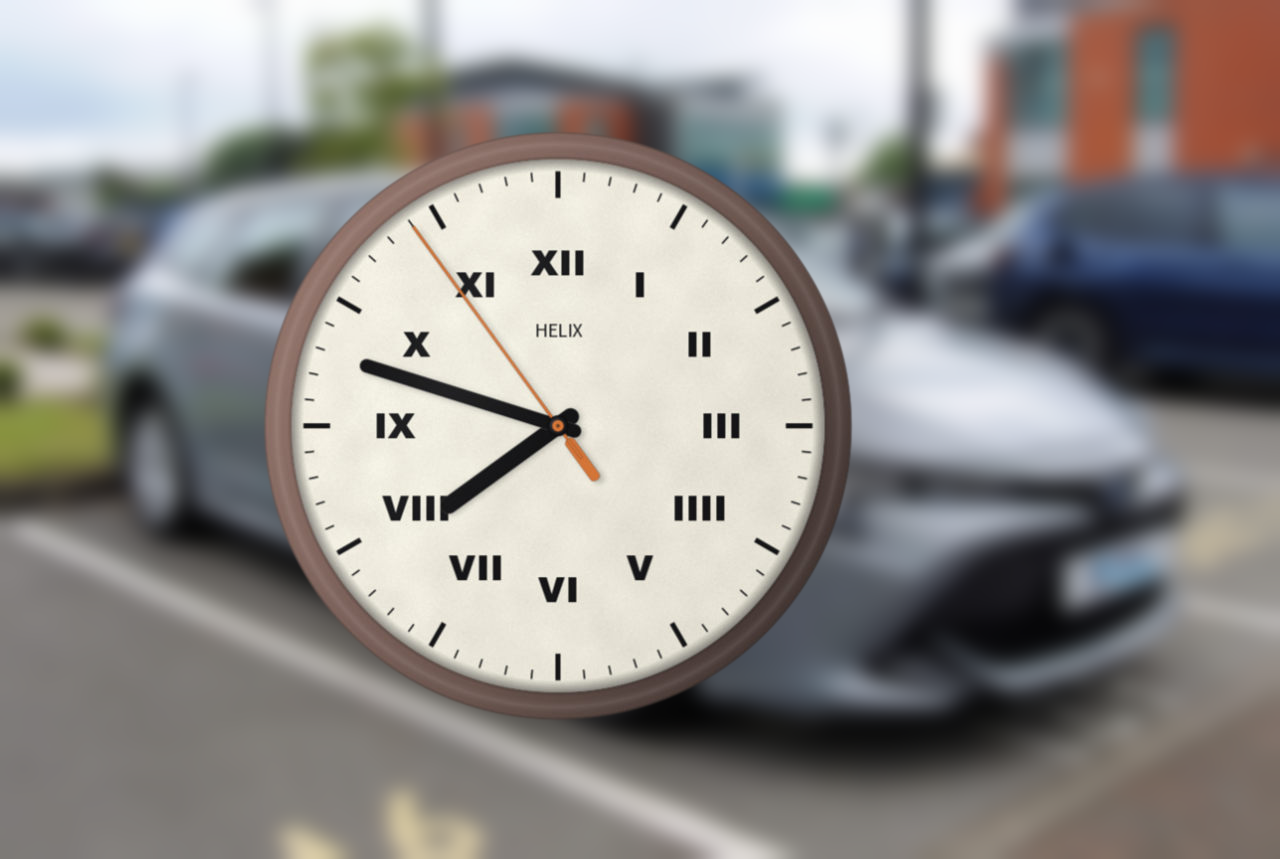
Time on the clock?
7:47:54
